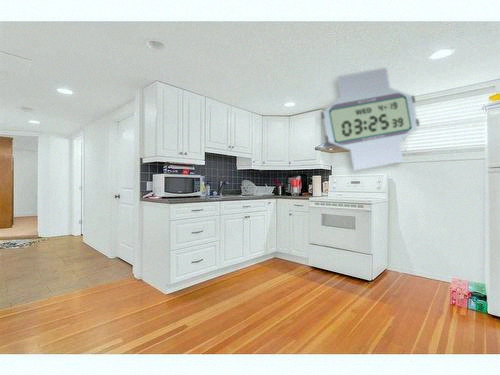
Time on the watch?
3:25
